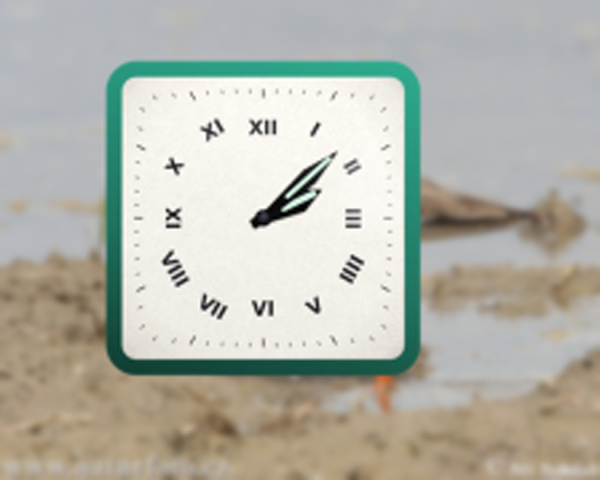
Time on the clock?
2:08
